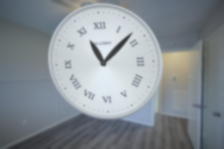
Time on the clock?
11:08
